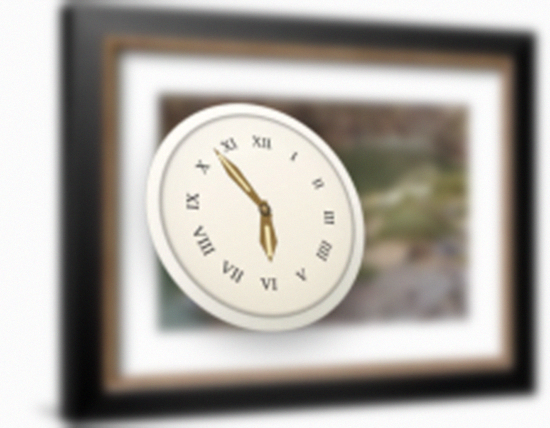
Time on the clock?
5:53
